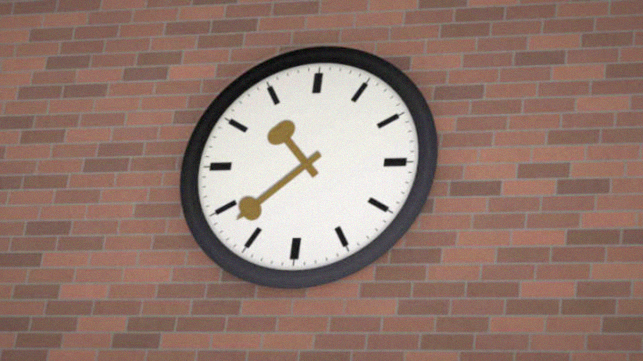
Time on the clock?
10:38
